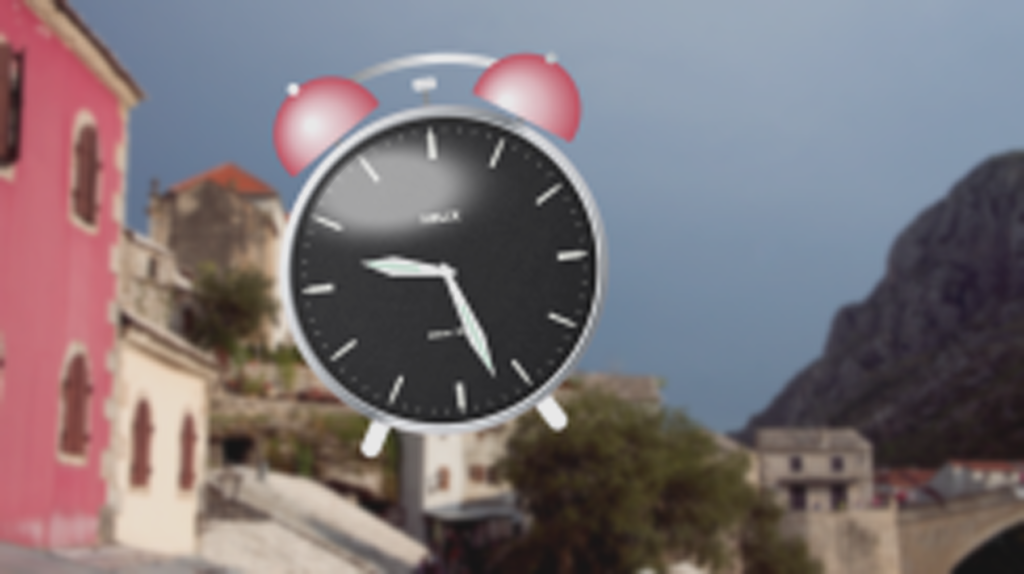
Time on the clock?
9:27
